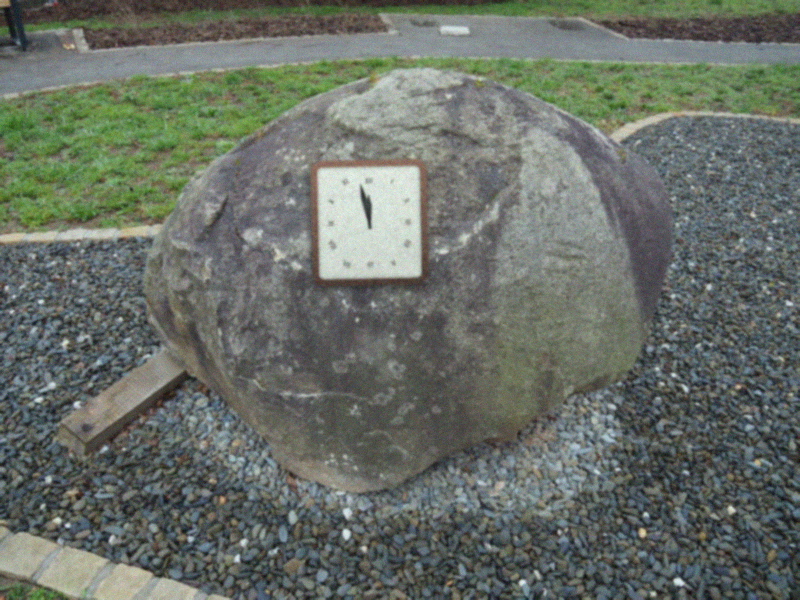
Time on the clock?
11:58
